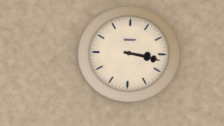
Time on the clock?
3:17
